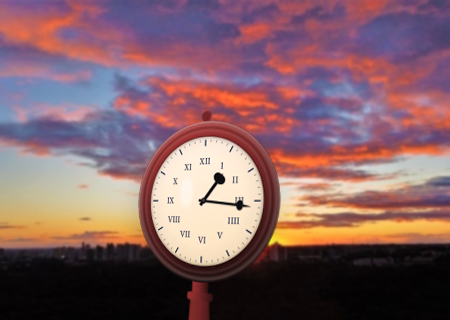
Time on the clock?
1:16
